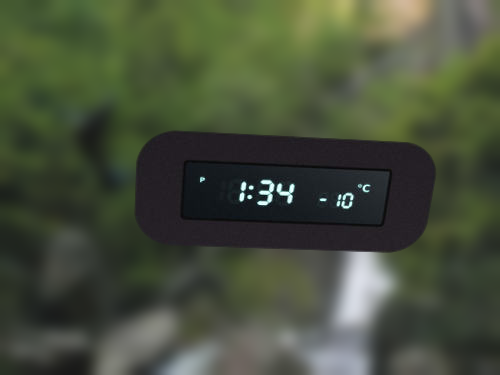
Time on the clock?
1:34
